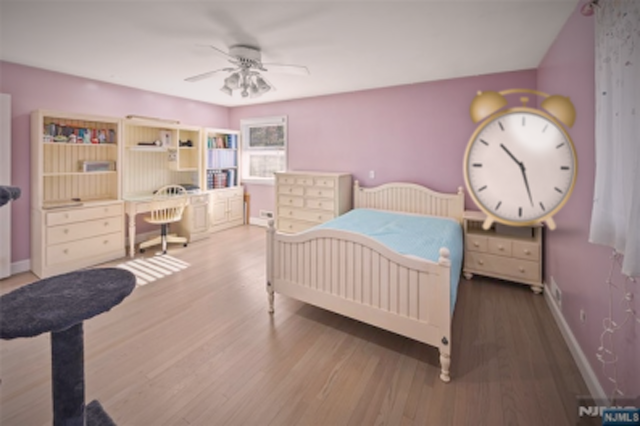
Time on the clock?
10:27
